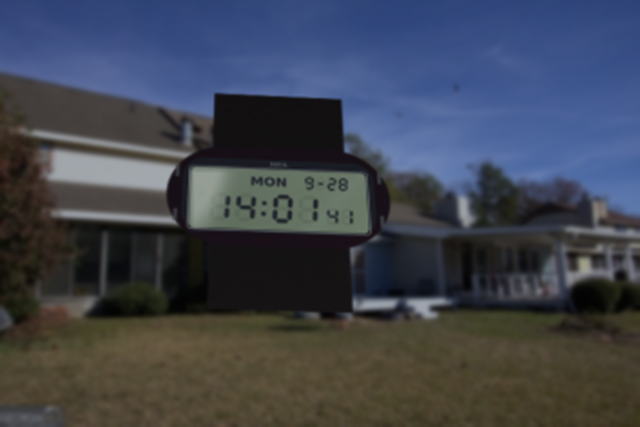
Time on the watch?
14:01:41
